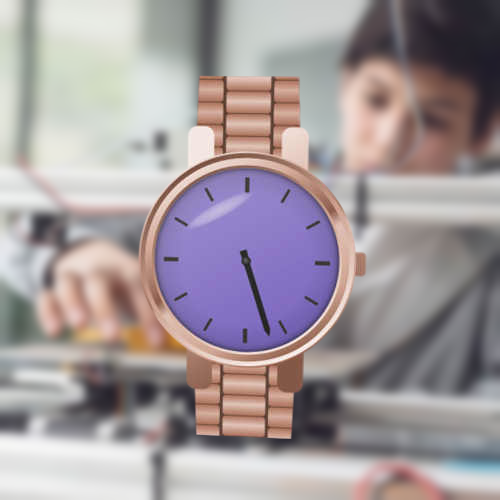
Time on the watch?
5:27
